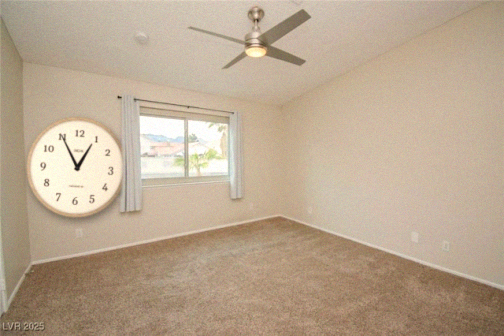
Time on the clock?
12:55
